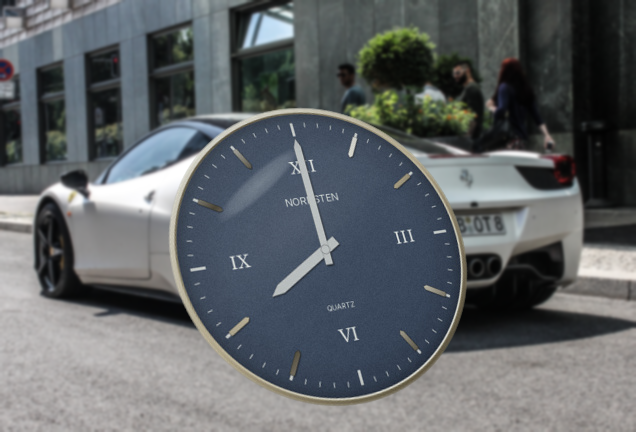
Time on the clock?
8:00
